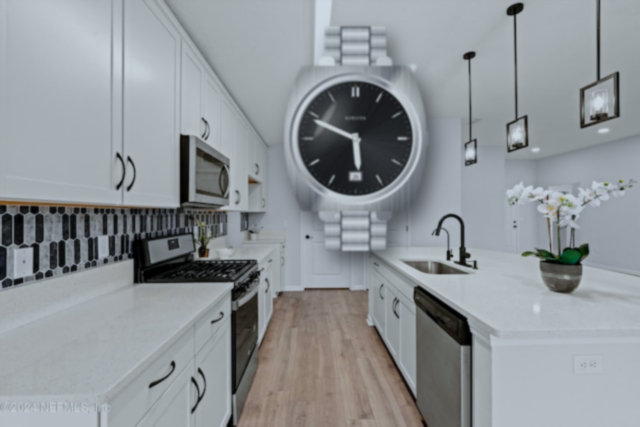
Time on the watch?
5:49
